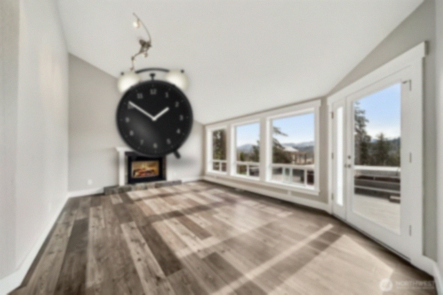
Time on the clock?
1:51
